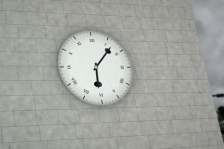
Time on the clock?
6:07
